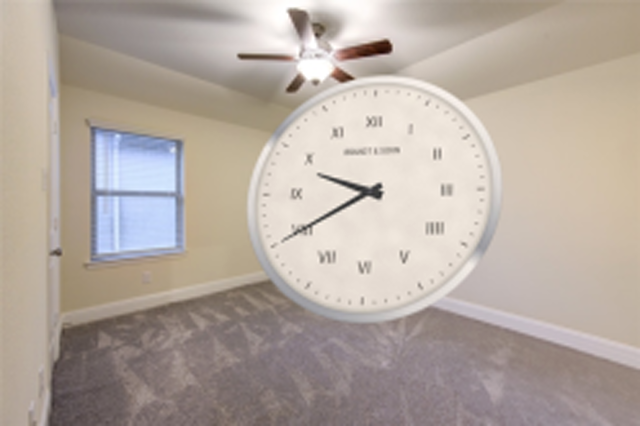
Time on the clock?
9:40
